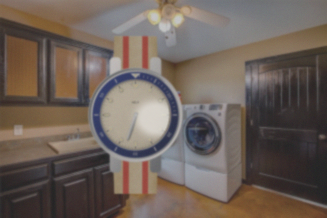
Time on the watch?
6:33
